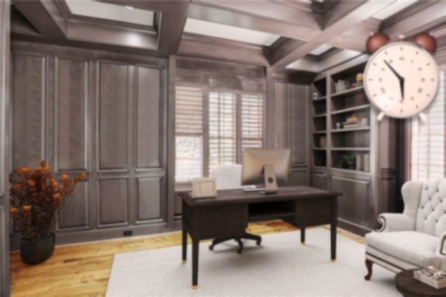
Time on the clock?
5:53
